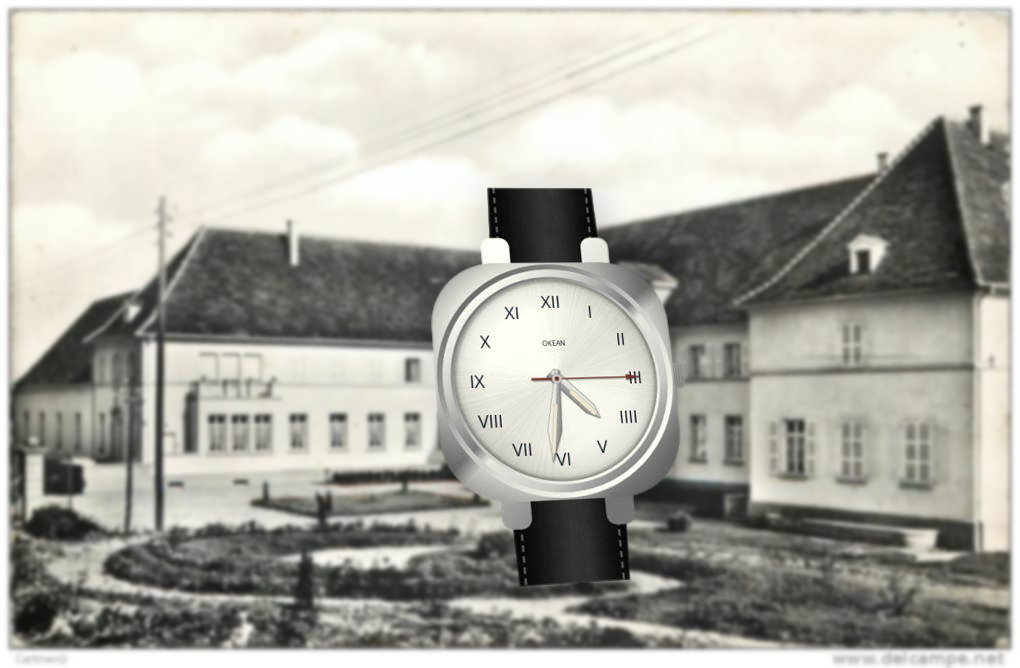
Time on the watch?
4:31:15
